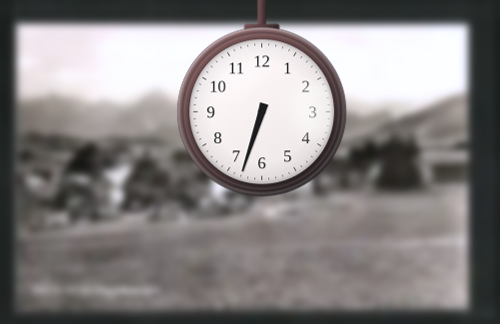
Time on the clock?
6:33
